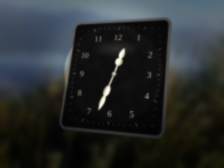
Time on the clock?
12:33
